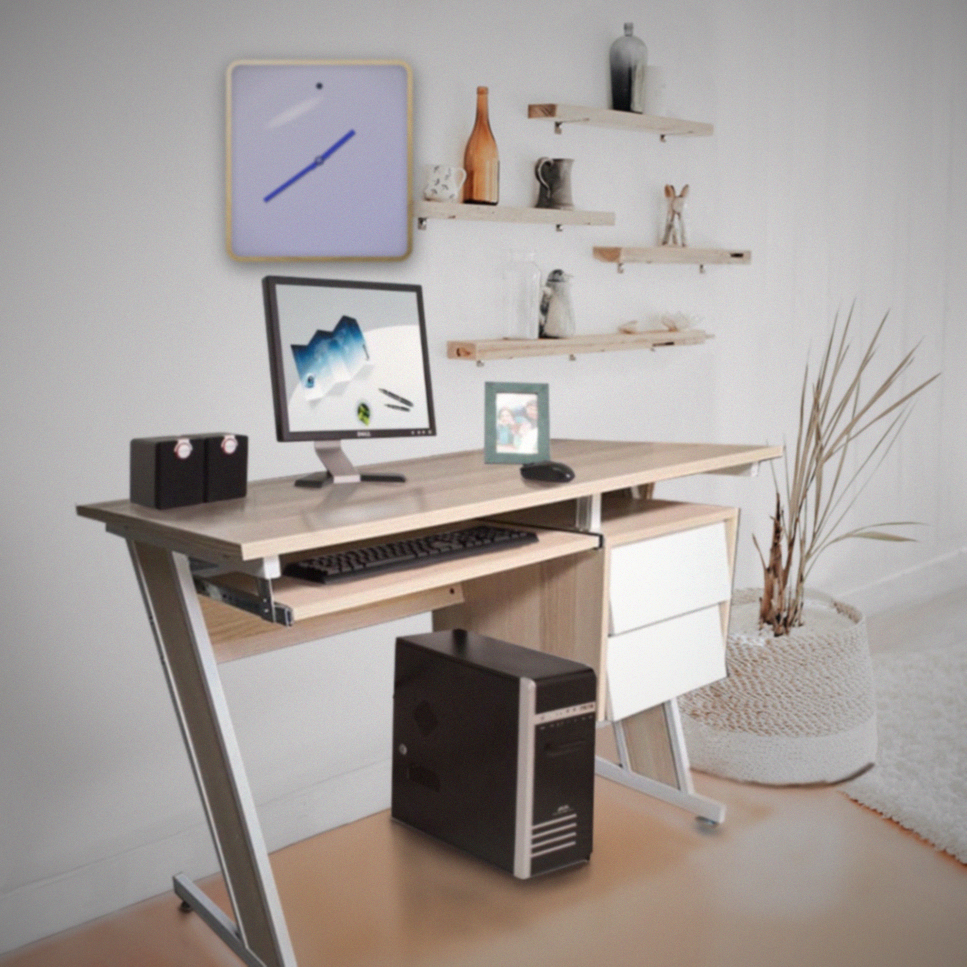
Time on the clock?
1:39
